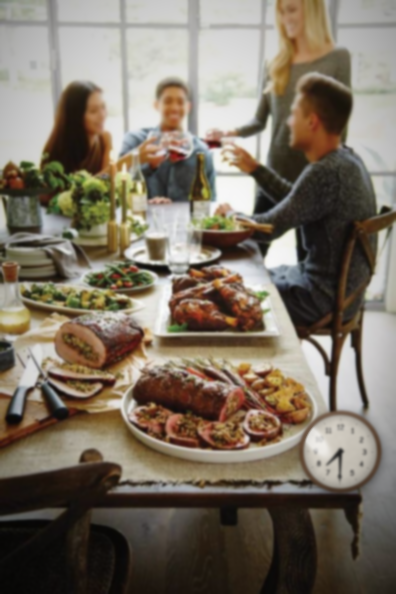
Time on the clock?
7:30
